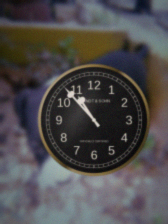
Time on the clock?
10:53
